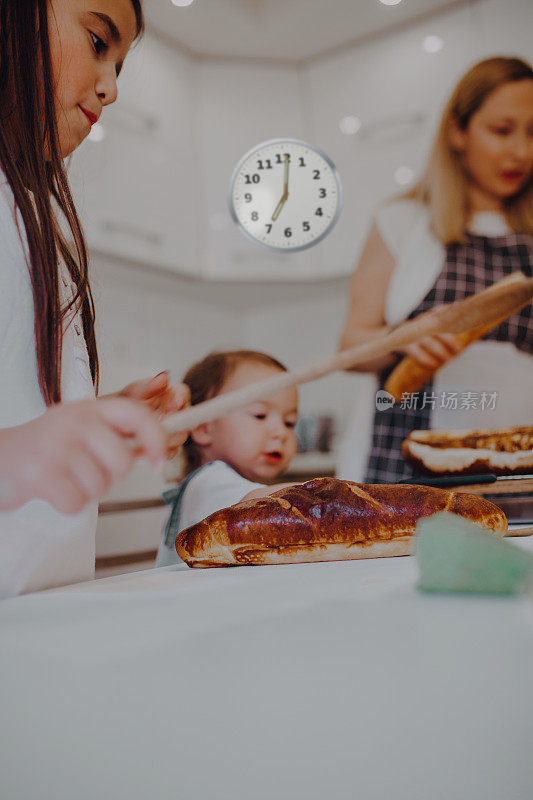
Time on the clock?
7:01
